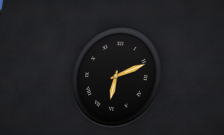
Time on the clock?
6:11
